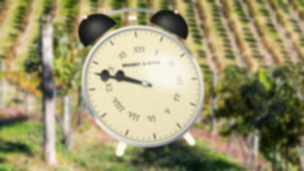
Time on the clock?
9:48
